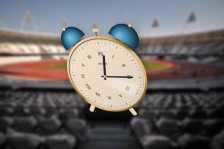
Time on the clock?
12:15
